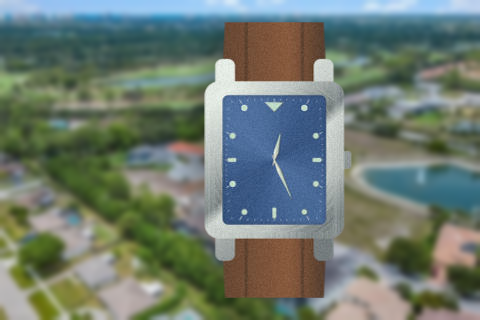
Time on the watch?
12:26
